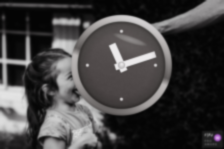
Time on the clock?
11:12
